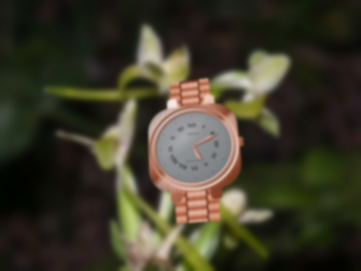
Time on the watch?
5:11
